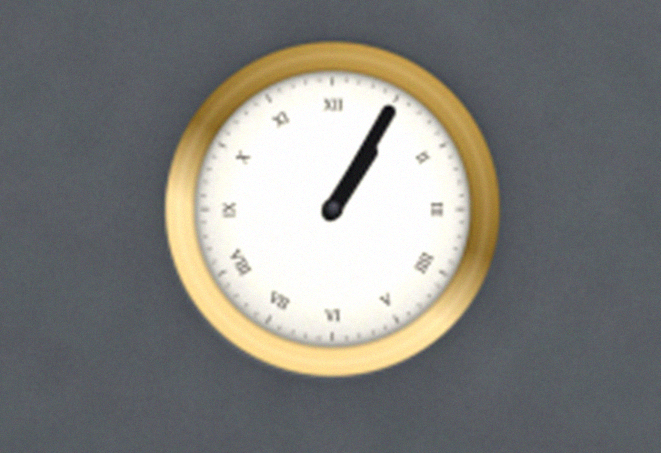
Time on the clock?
1:05
